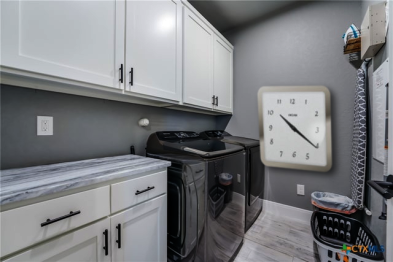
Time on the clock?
10:21
